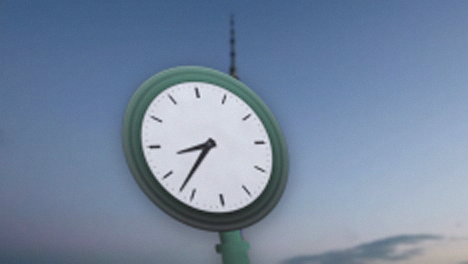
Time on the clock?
8:37
